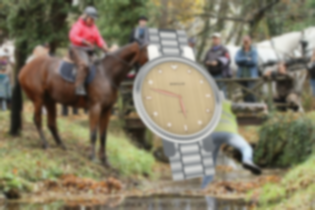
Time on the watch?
5:48
